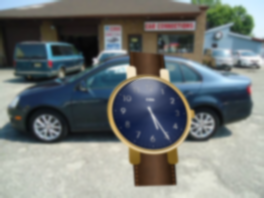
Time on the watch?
5:25
